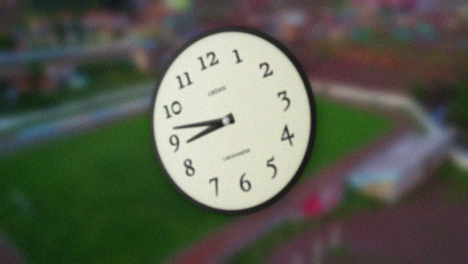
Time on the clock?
8:47
